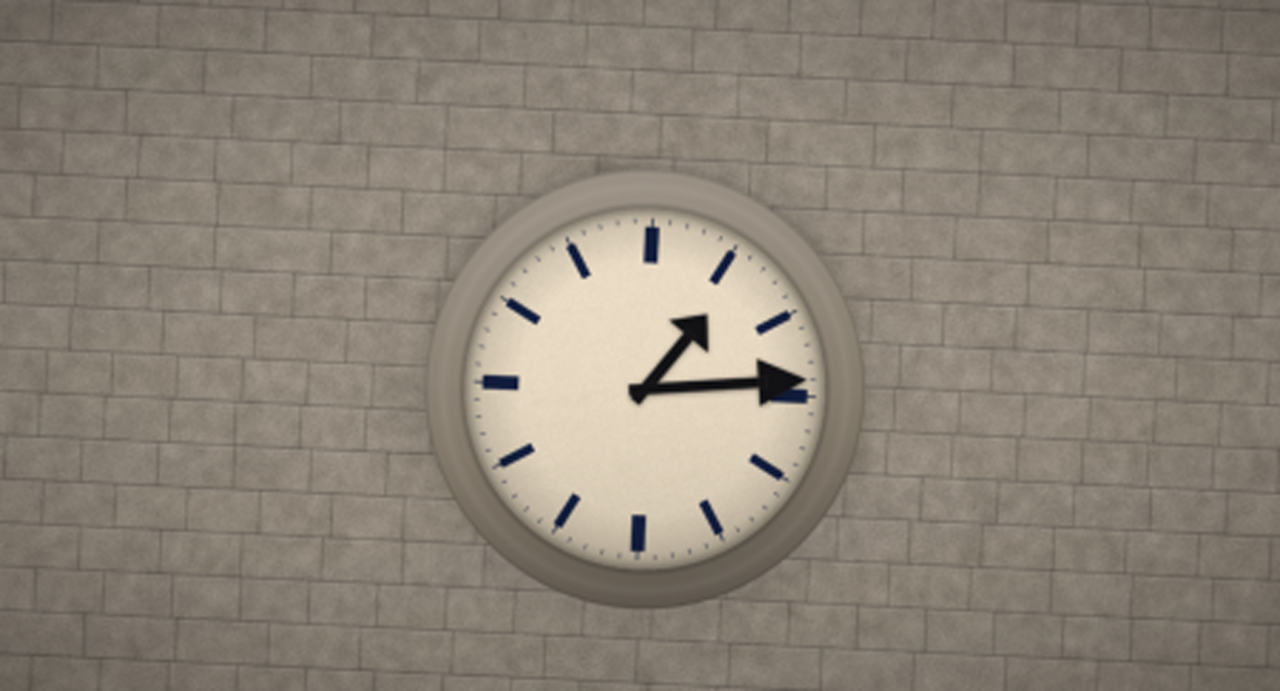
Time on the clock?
1:14
